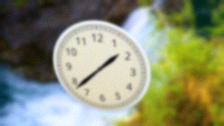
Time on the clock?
1:38
